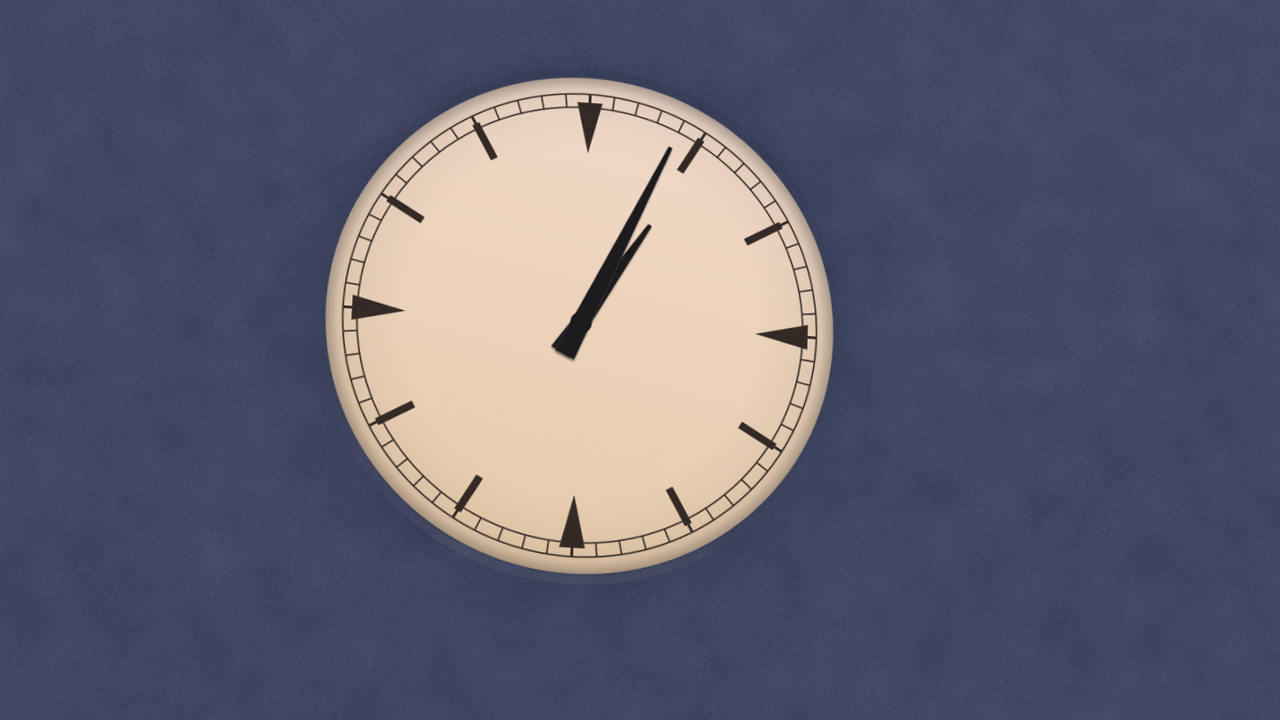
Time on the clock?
1:04
